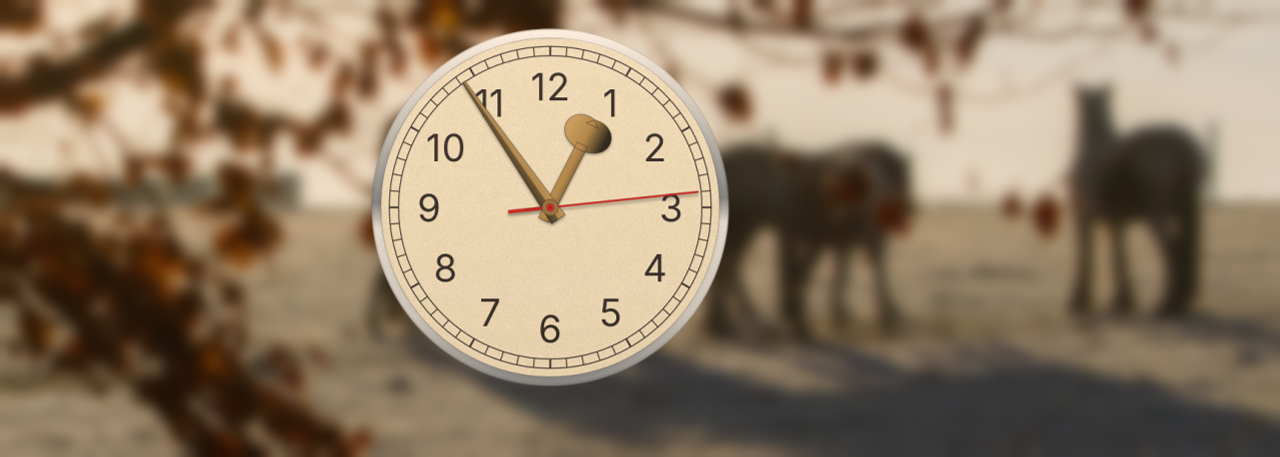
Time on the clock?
12:54:14
